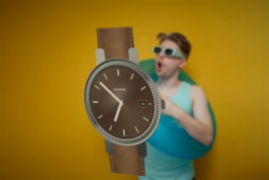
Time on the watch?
6:52
